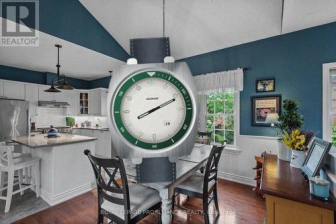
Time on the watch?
8:11
